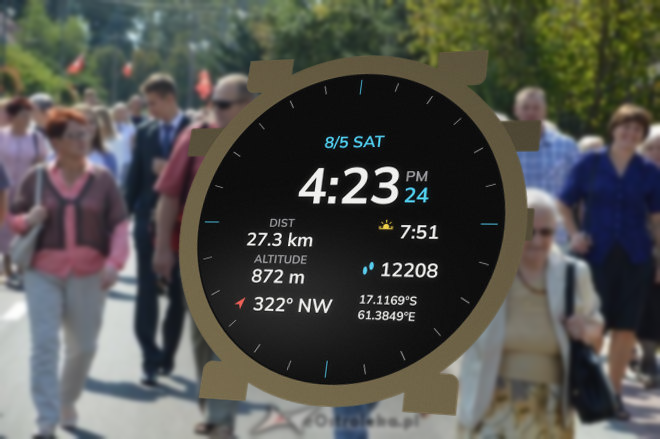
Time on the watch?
4:23:24
